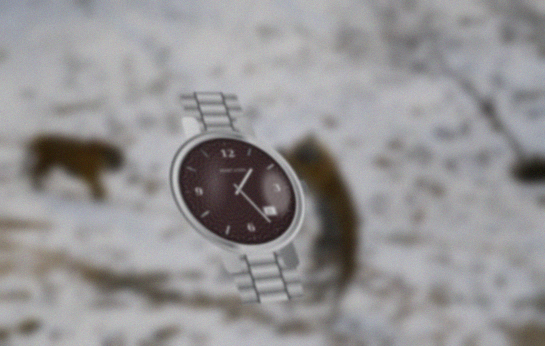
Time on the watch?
1:25
